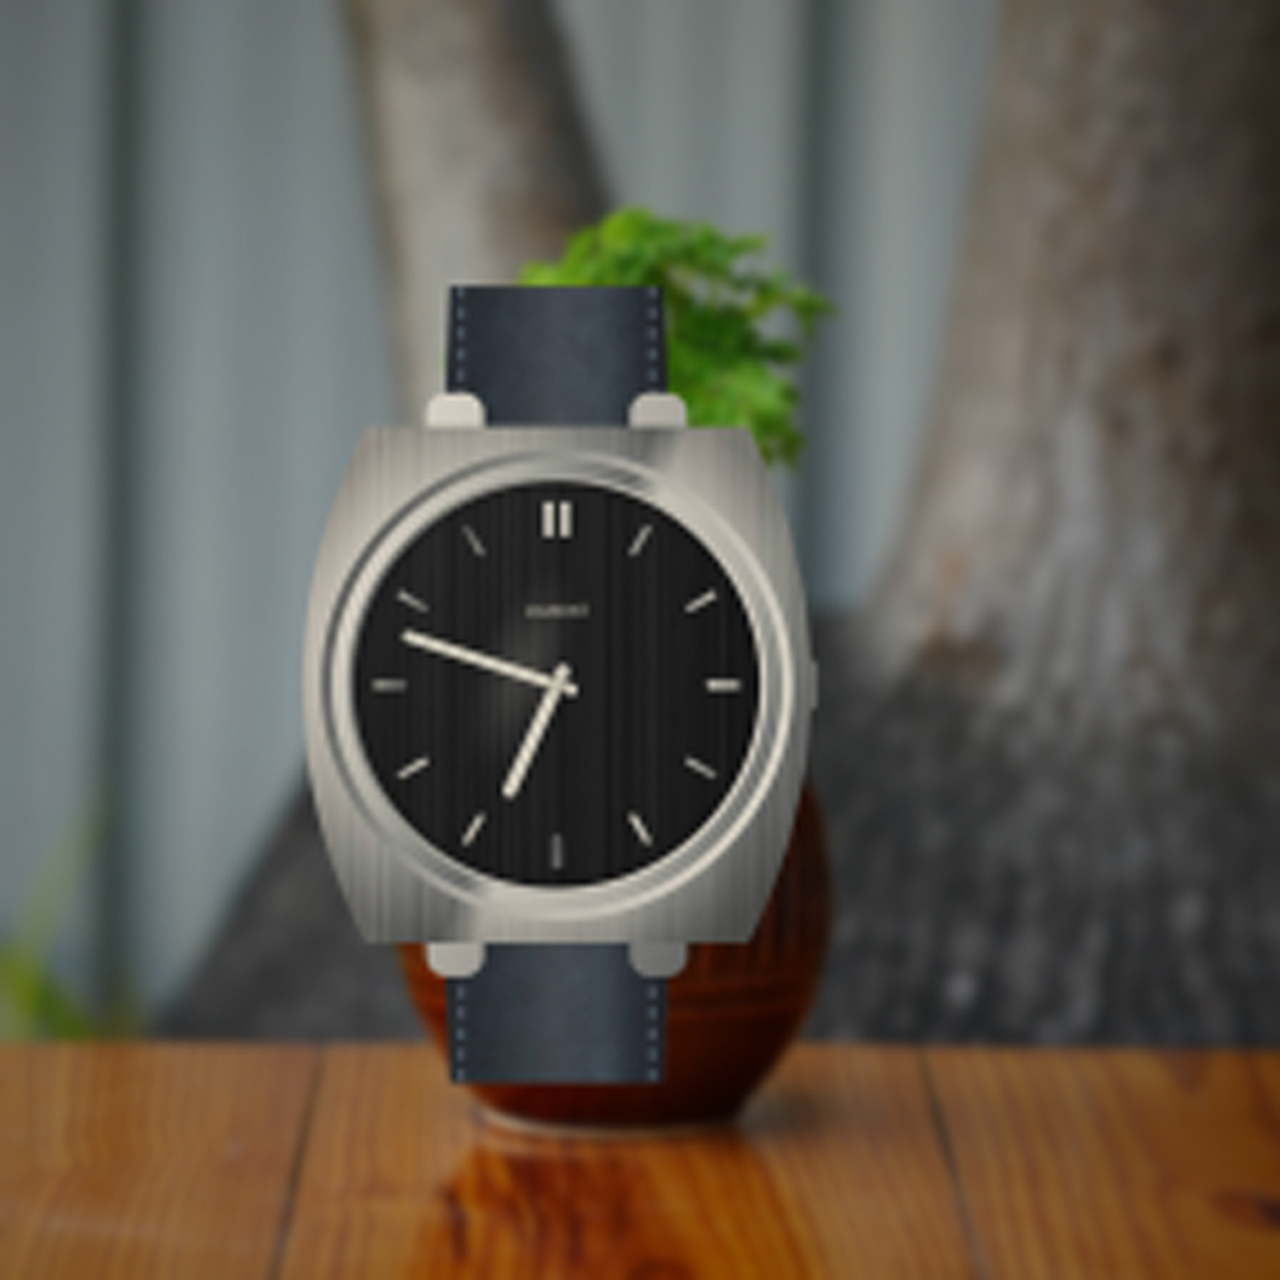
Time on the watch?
6:48
